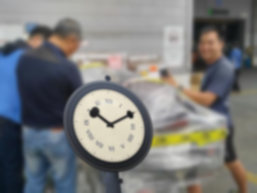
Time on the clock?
10:10
